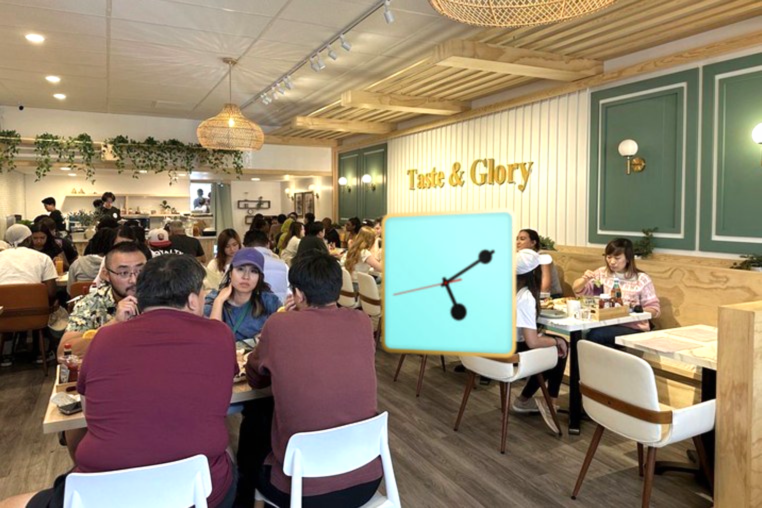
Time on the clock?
5:09:43
